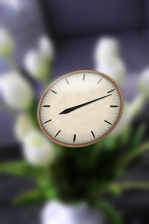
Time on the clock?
8:11
